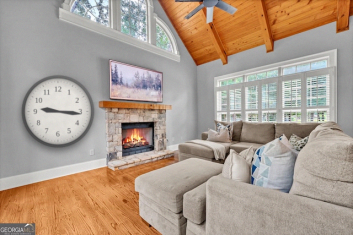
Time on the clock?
9:16
